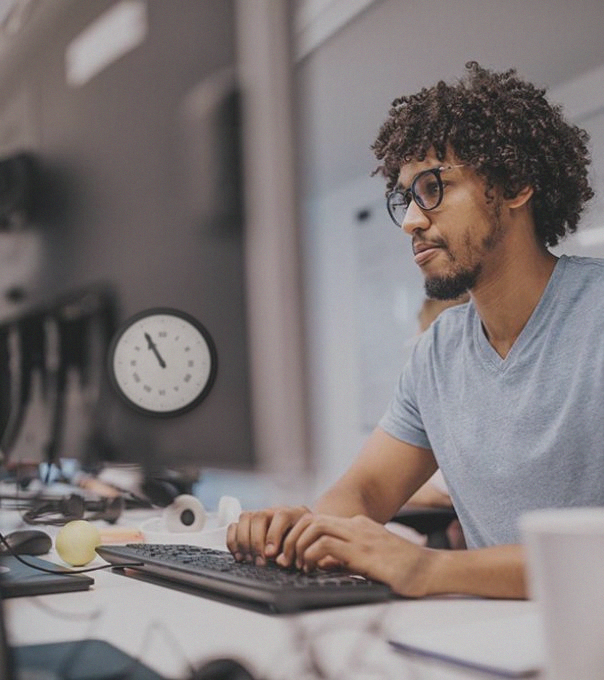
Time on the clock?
10:55
